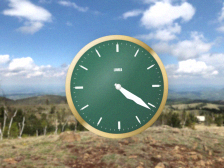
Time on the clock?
4:21
